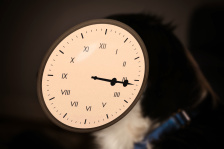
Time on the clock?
3:16
